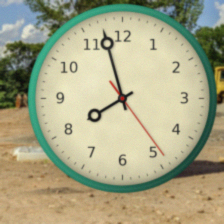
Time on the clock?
7:57:24
